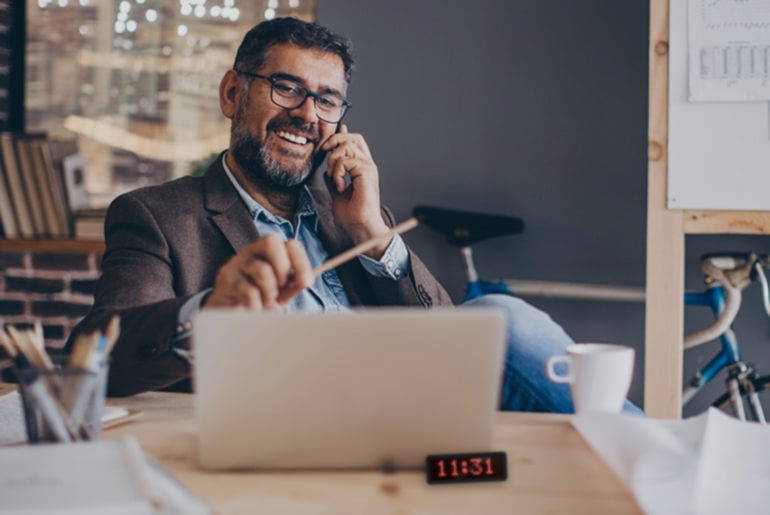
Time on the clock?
11:31
